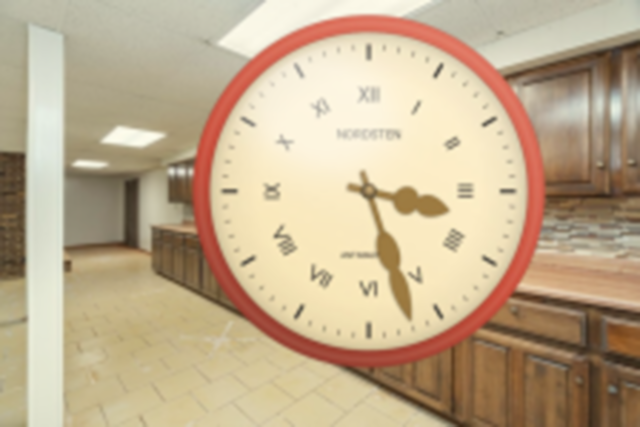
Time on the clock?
3:27
